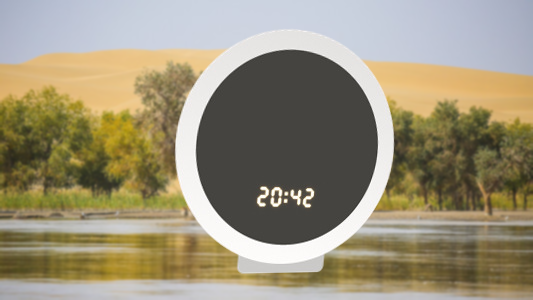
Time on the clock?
20:42
